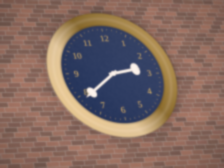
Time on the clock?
2:39
